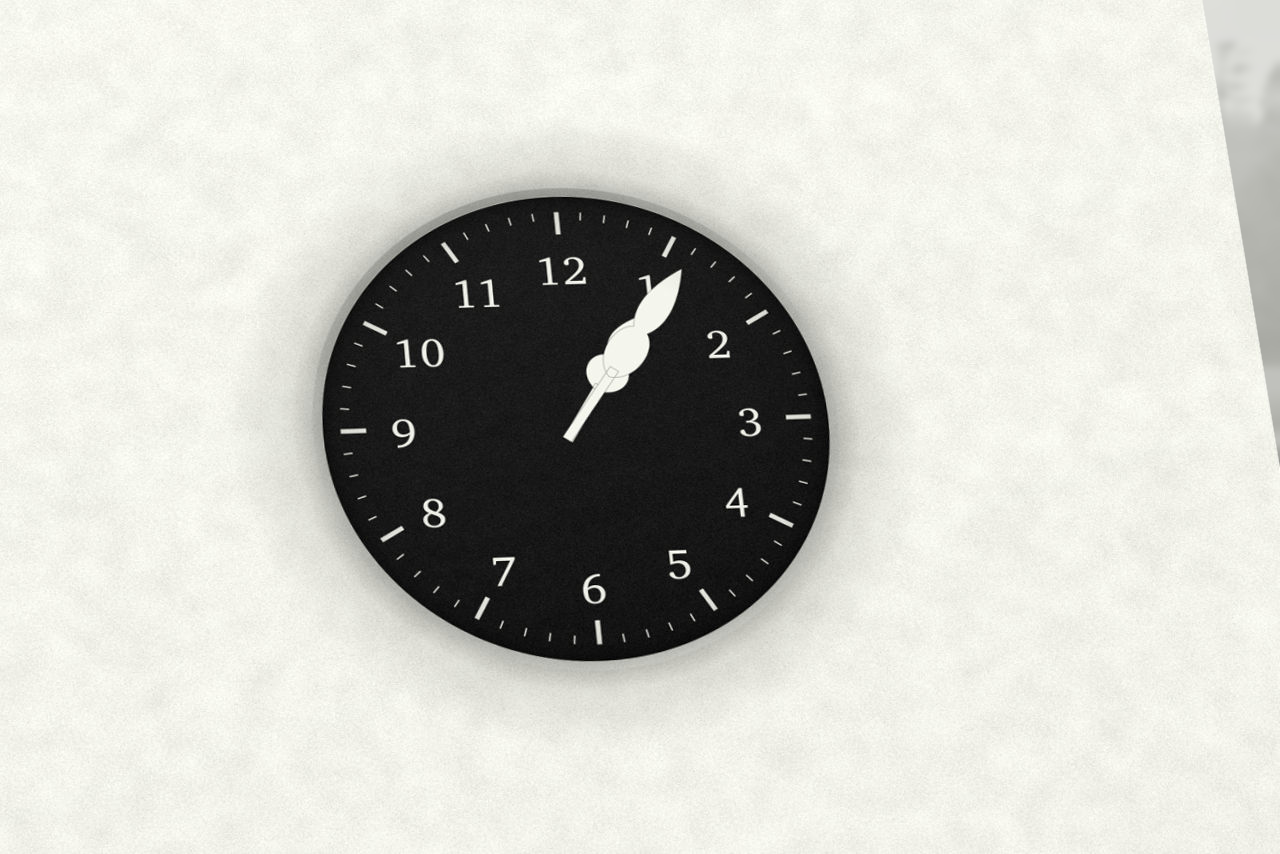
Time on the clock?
1:06
